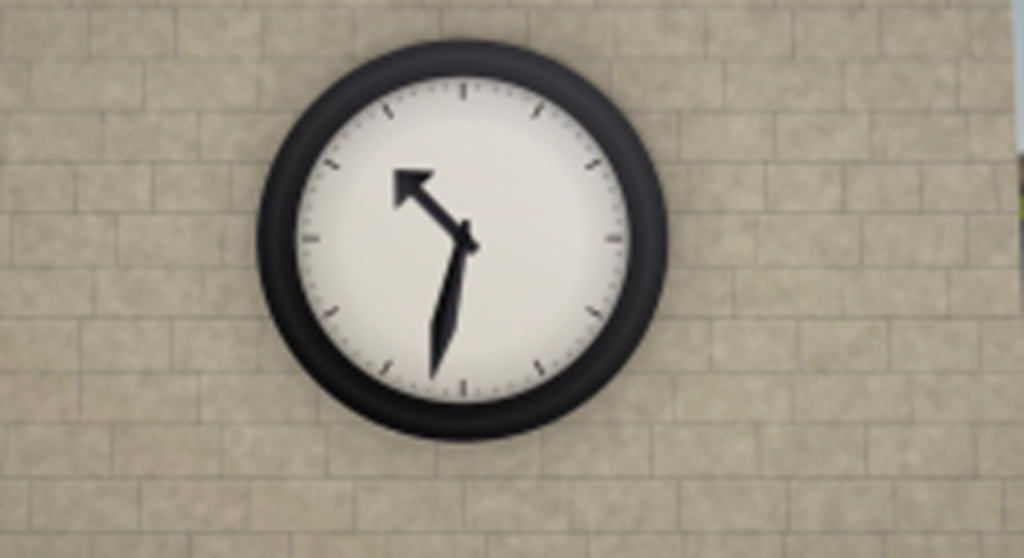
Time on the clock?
10:32
